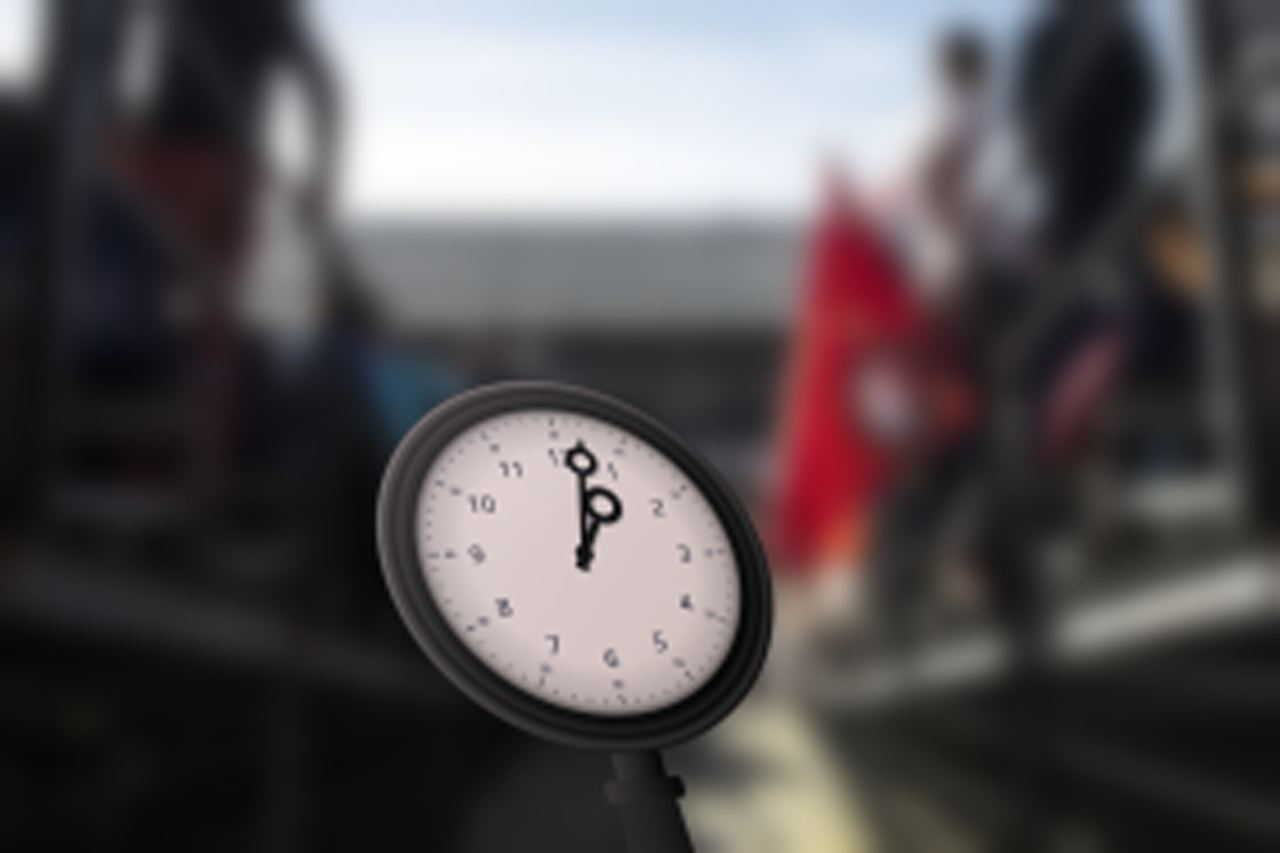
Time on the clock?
1:02
